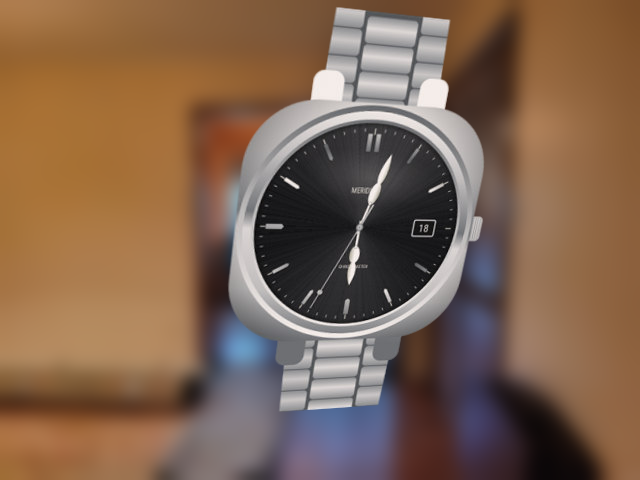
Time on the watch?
6:02:34
